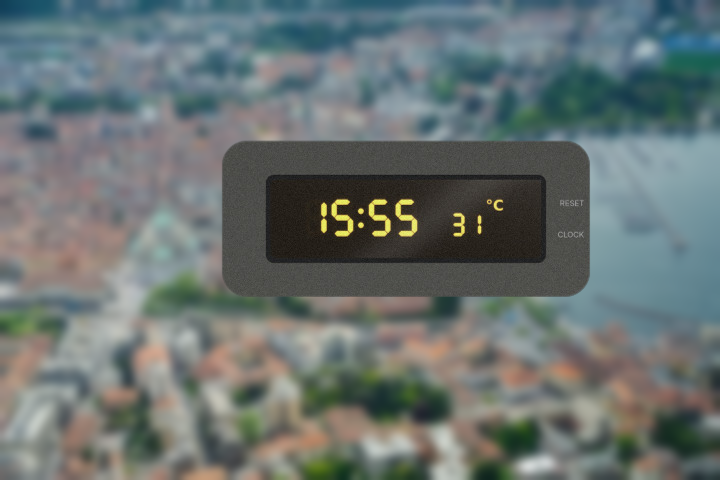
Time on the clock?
15:55
